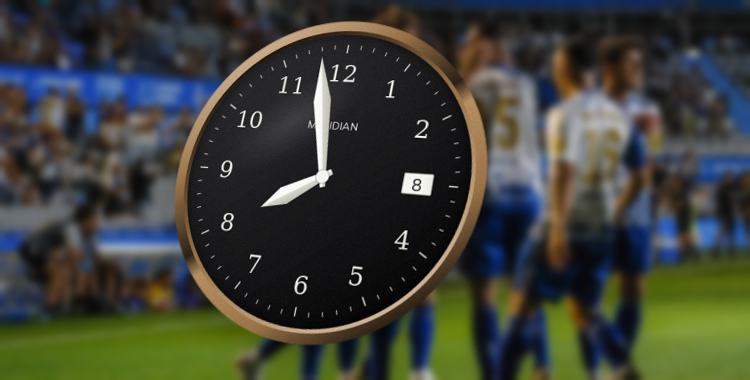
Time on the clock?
7:58
